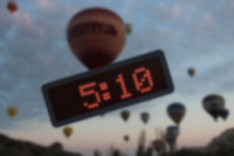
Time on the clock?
5:10
